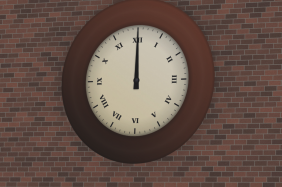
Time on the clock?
12:00
